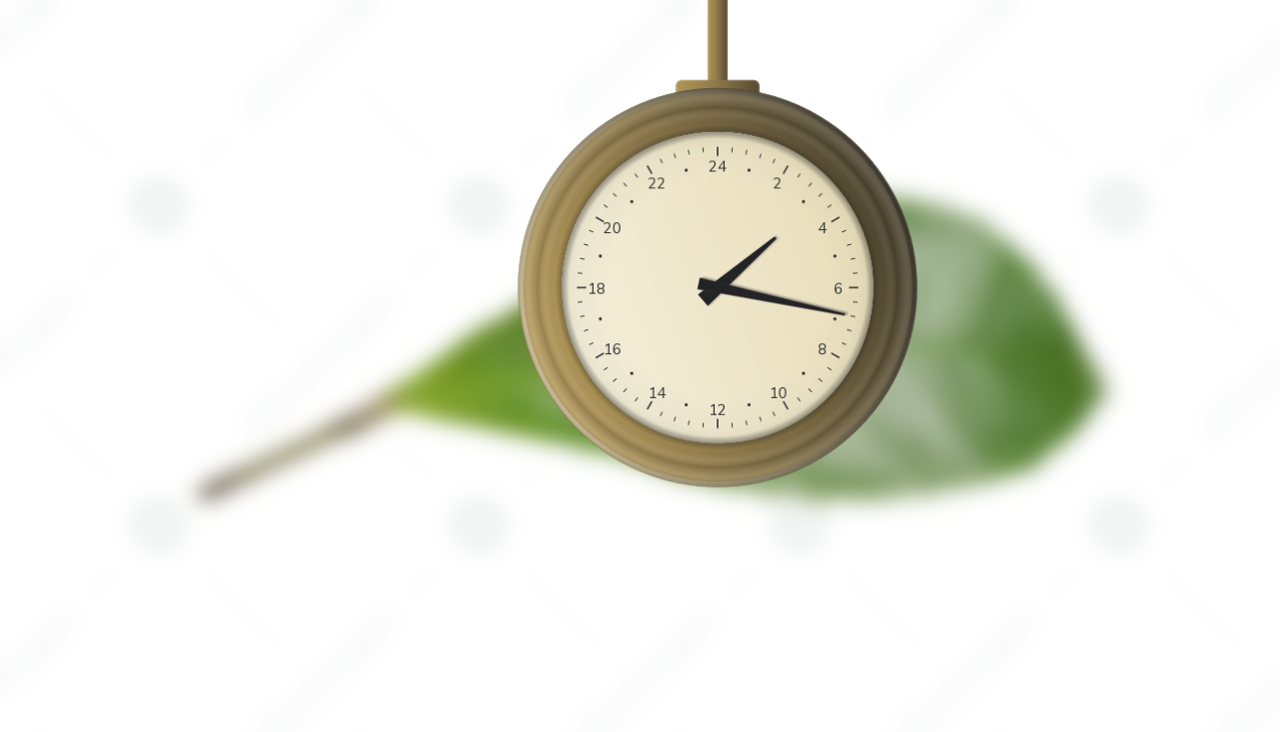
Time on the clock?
3:17
